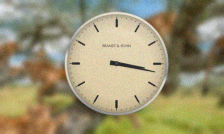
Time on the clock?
3:17
